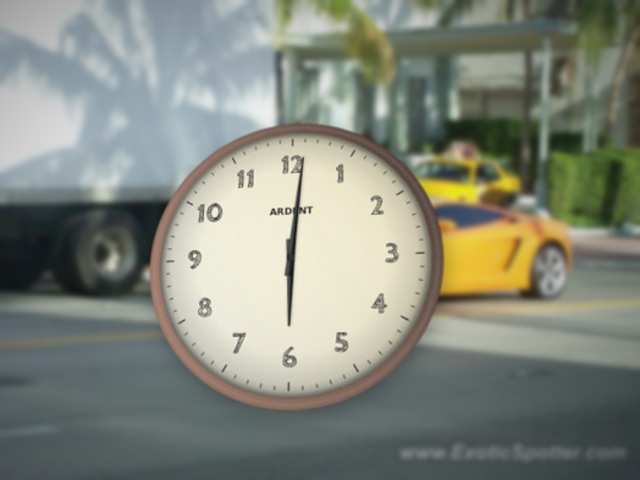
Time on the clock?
6:01
